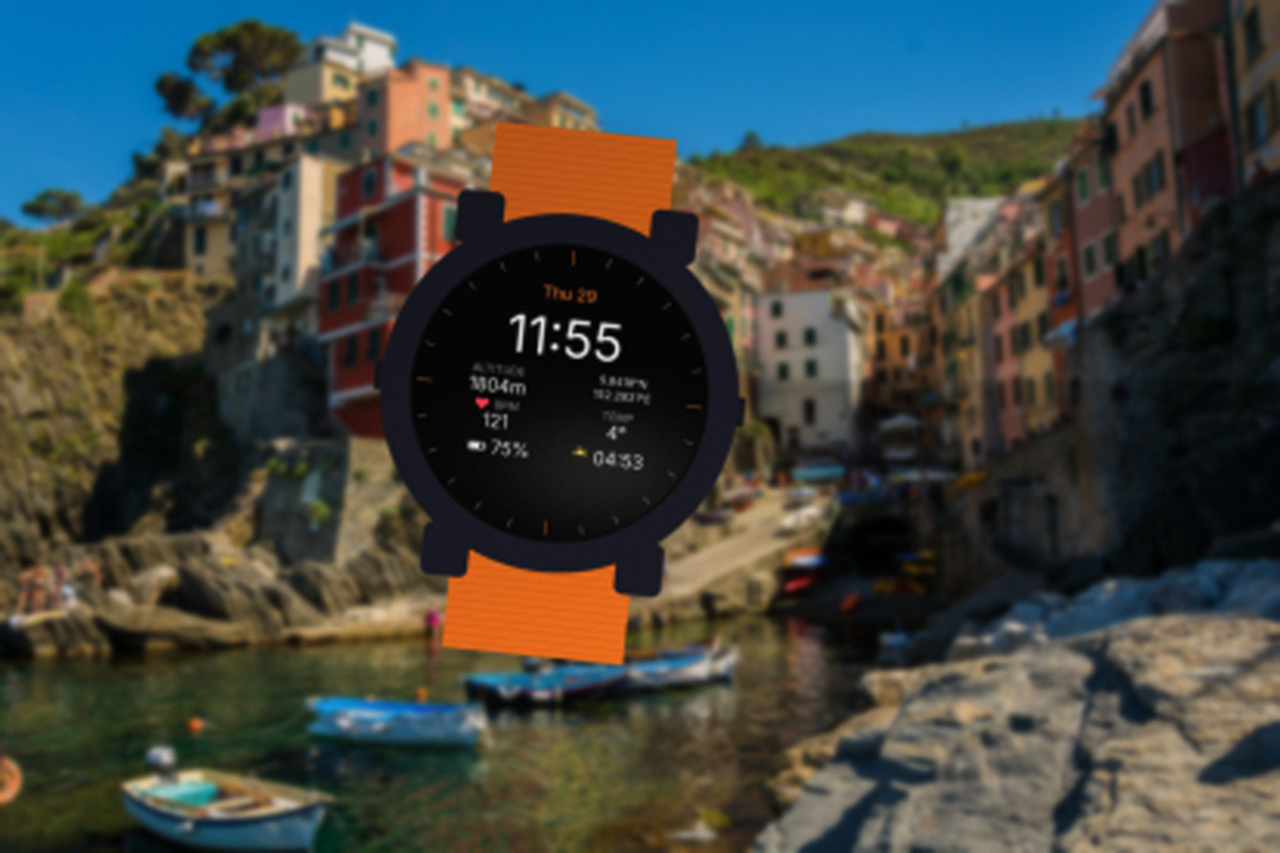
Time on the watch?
11:55
